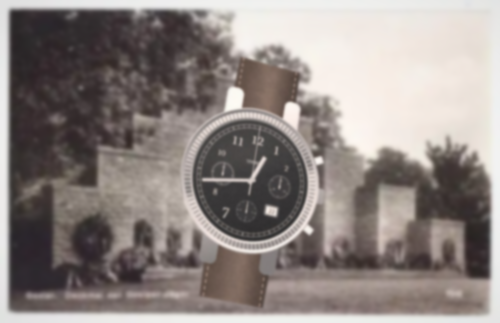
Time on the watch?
12:43
